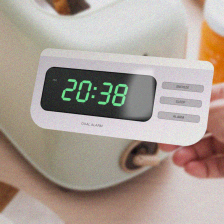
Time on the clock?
20:38
